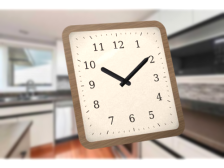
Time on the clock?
10:09
